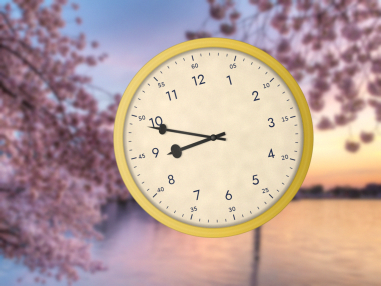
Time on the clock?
8:49
